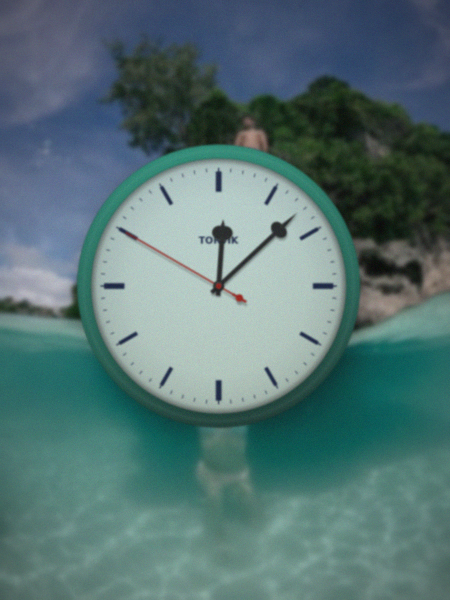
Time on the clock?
12:07:50
